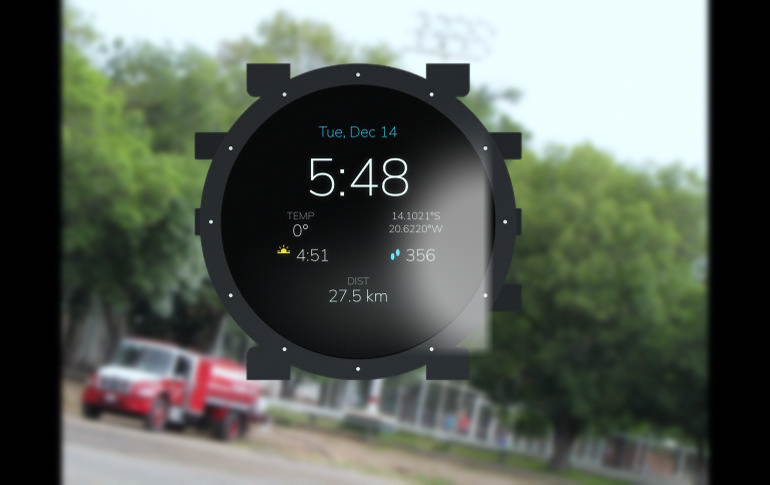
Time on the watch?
5:48
